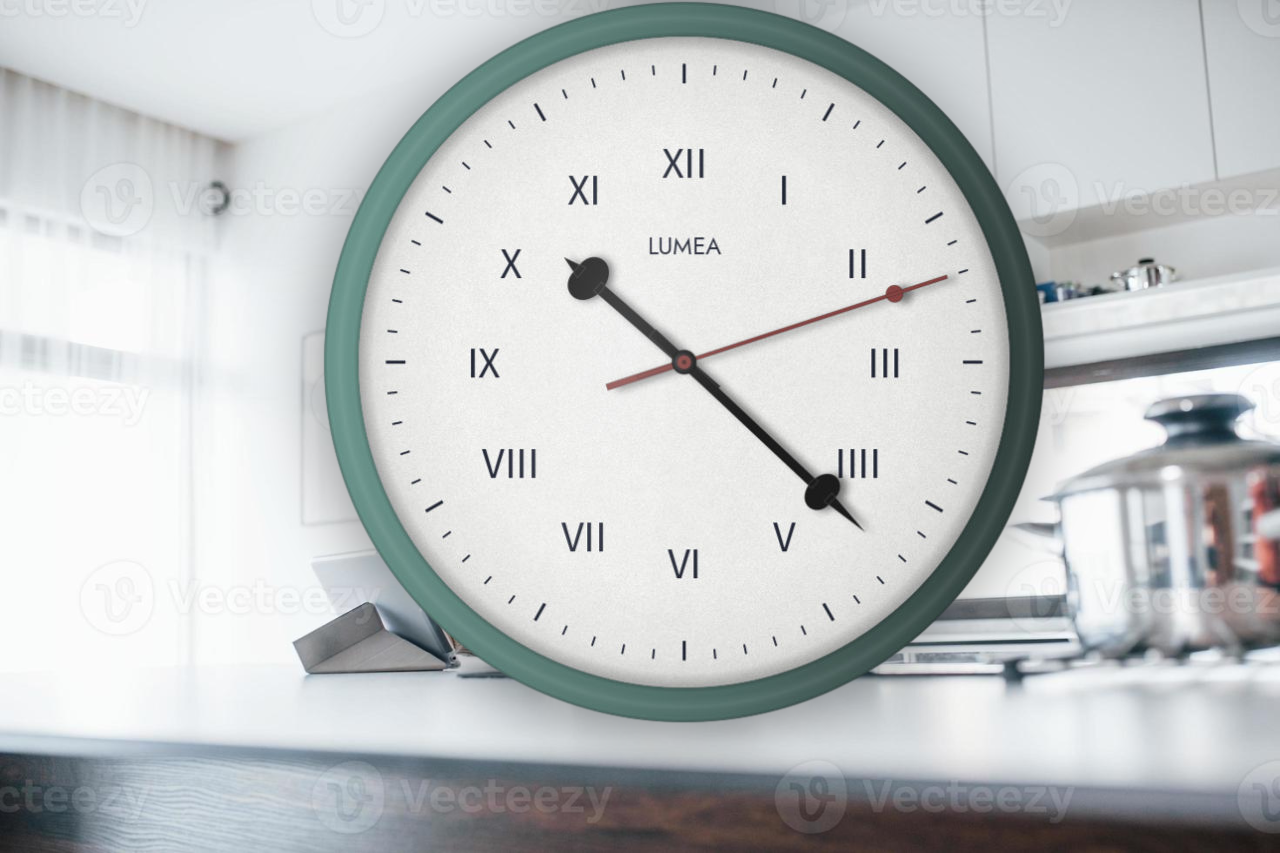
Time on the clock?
10:22:12
